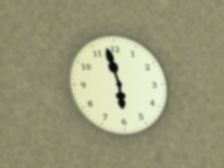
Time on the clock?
5:58
